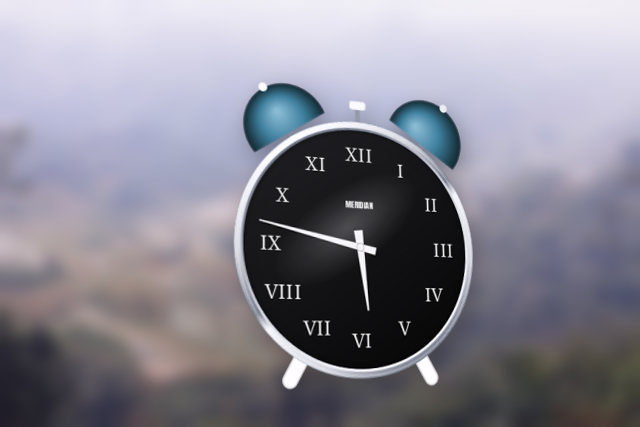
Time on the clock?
5:47
